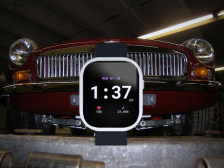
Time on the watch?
1:37
